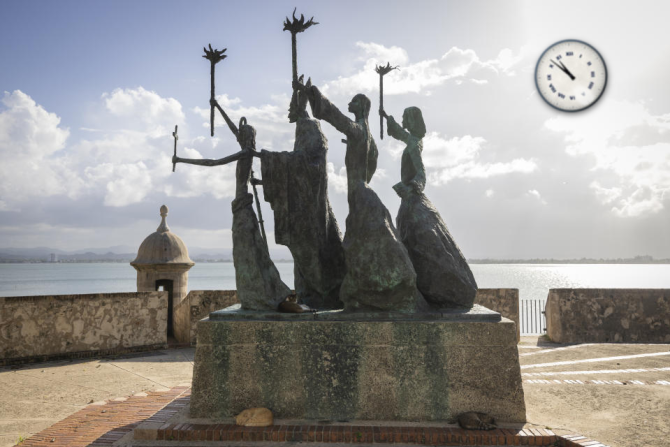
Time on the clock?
10:52
